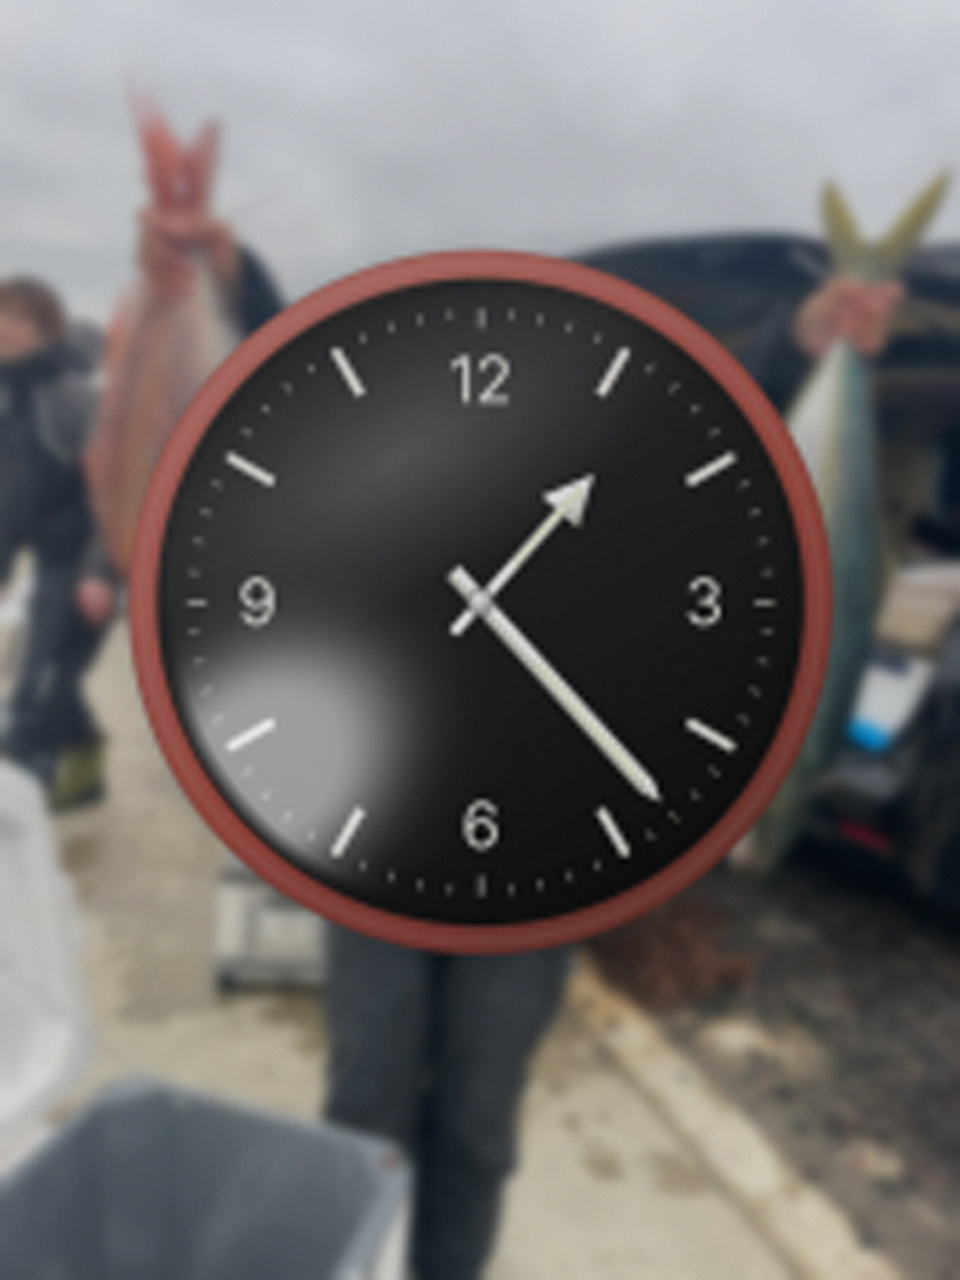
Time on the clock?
1:23
